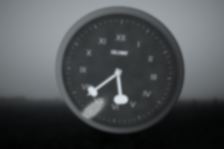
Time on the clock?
5:38
